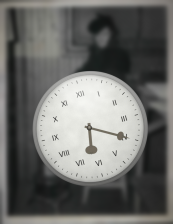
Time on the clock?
6:20
